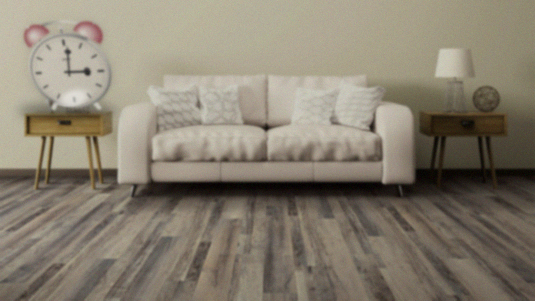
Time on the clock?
3:01
